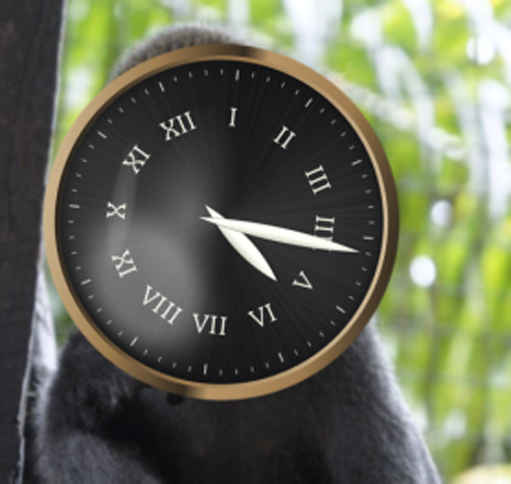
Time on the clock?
5:21
